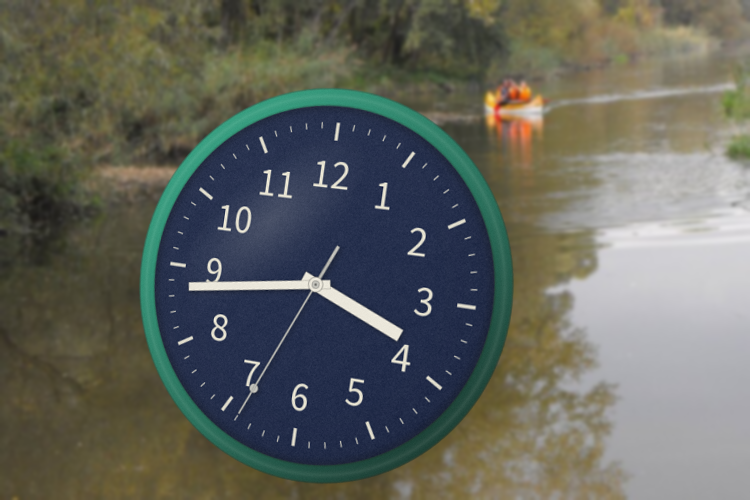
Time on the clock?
3:43:34
